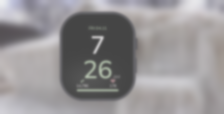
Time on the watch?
7:26
